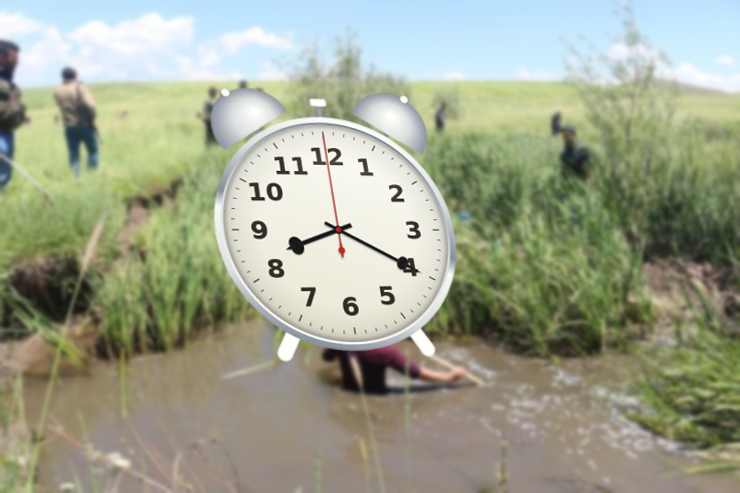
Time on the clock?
8:20:00
